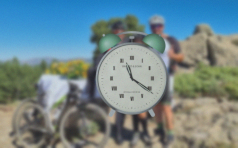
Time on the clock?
11:21
